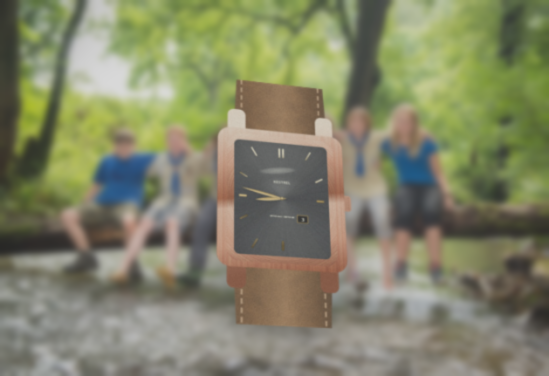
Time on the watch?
8:47
